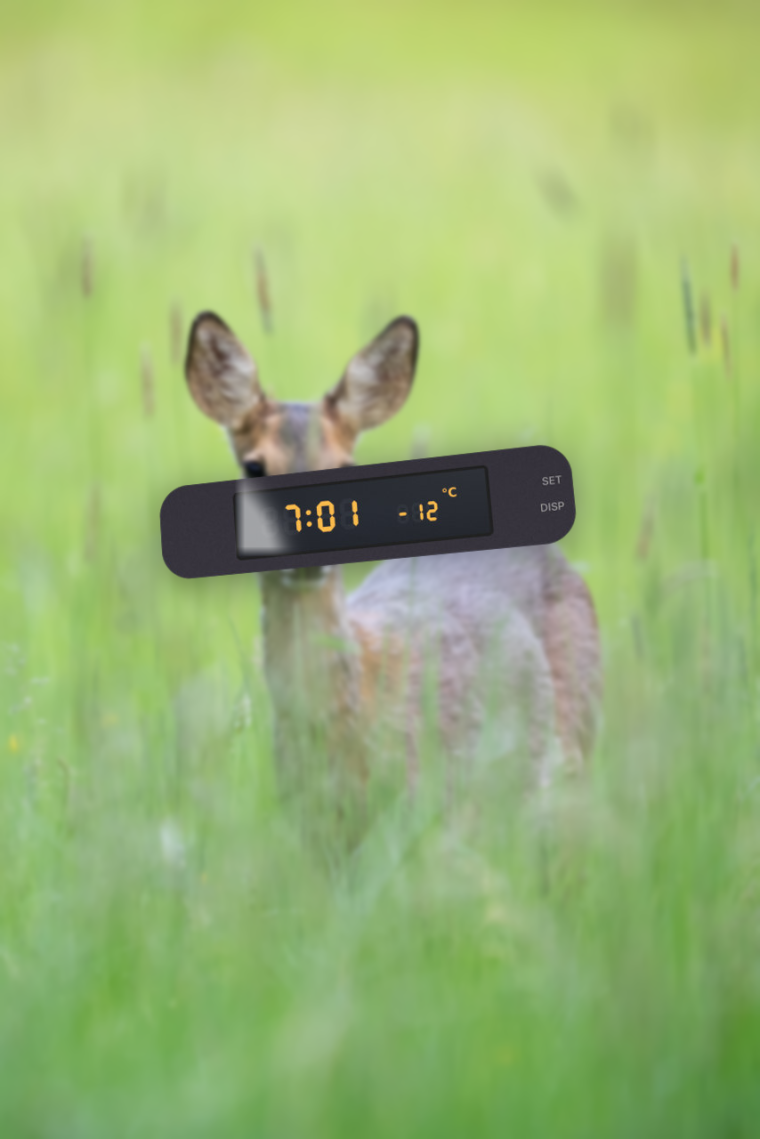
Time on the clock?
7:01
